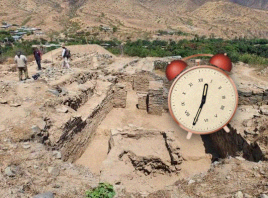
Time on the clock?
12:35
